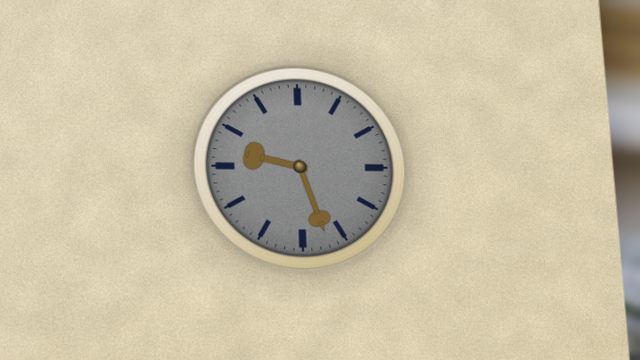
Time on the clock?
9:27
